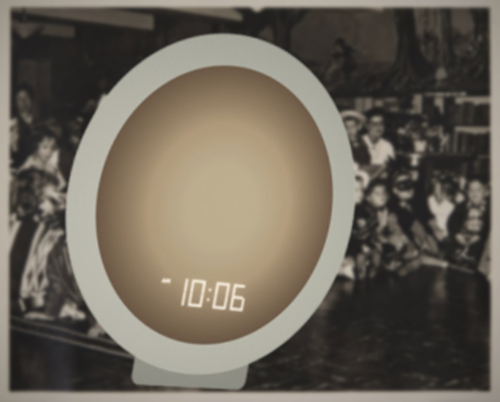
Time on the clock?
10:06
